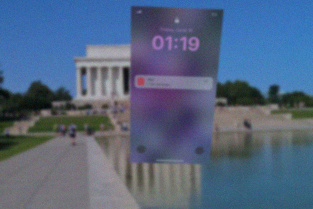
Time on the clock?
1:19
